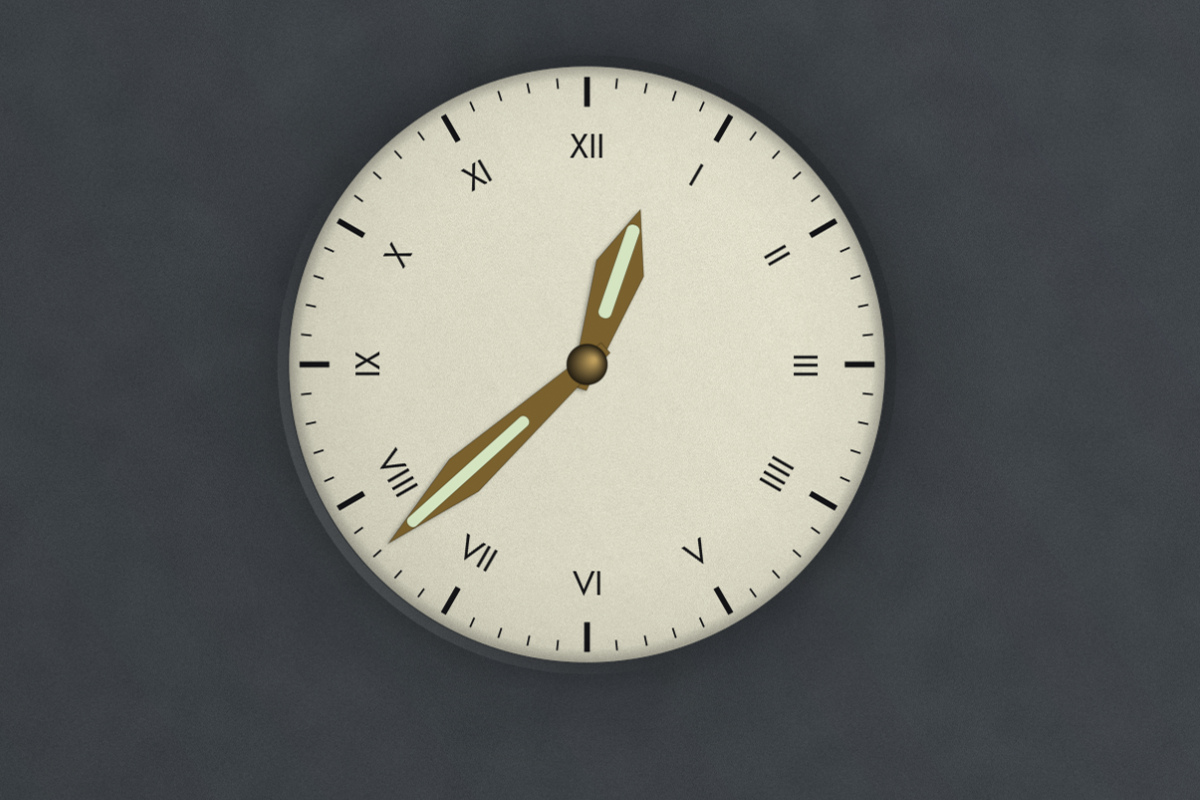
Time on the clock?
12:38
